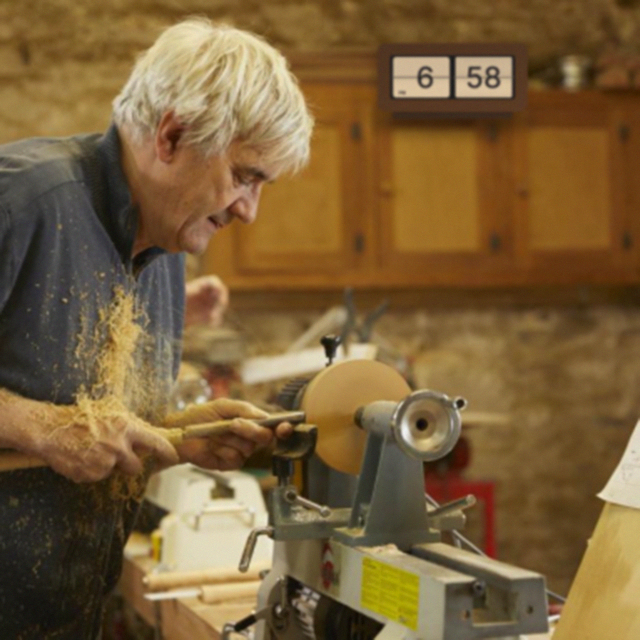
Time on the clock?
6:58
